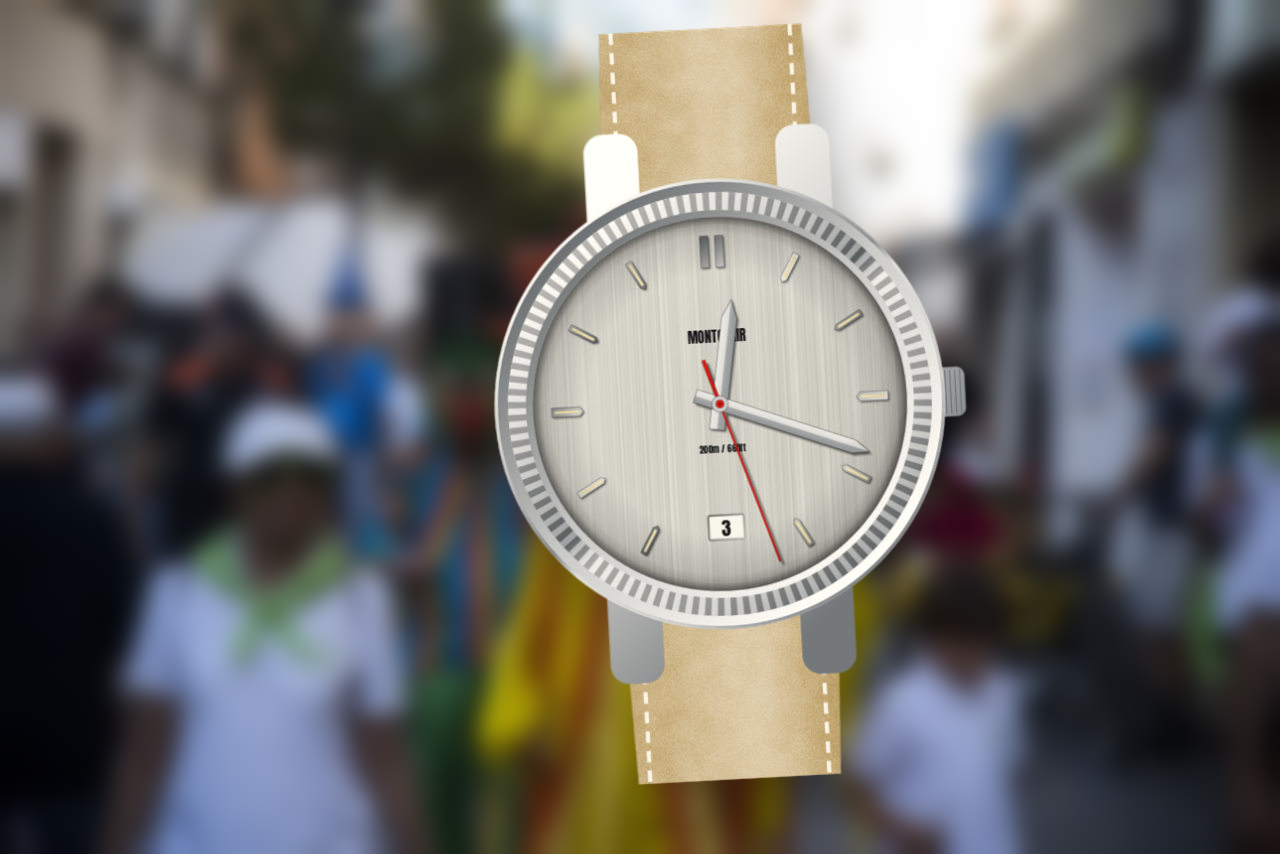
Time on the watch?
12:18:27
